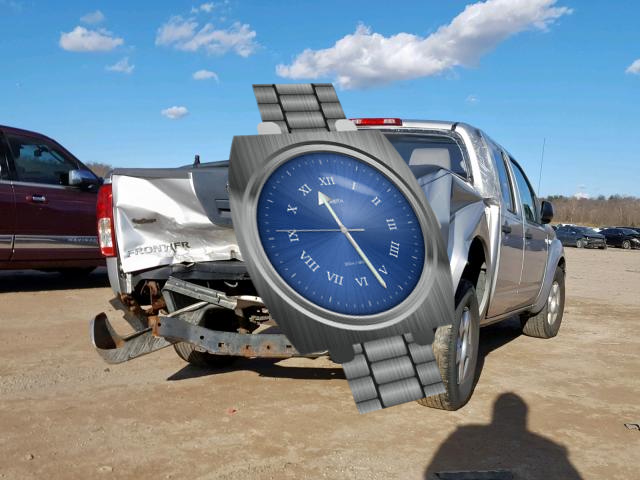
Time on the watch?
11:26:46
